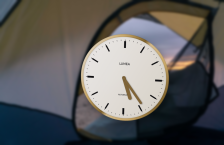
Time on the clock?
5:24
